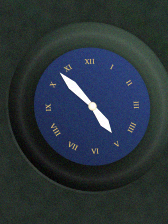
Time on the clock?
4:53
